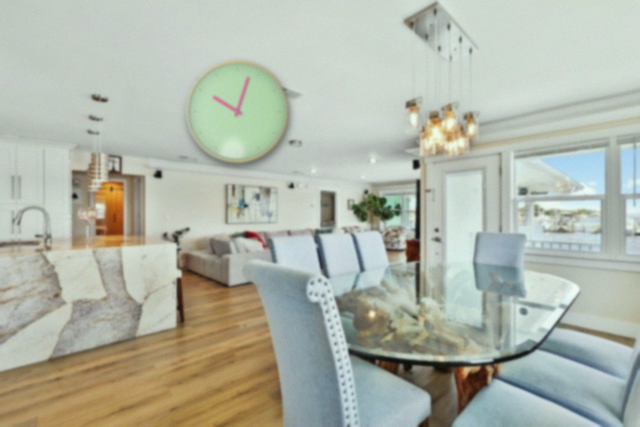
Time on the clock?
10:03
